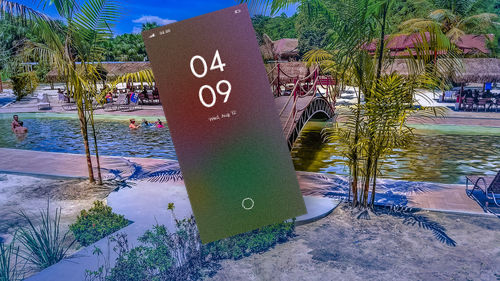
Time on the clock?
4:09
